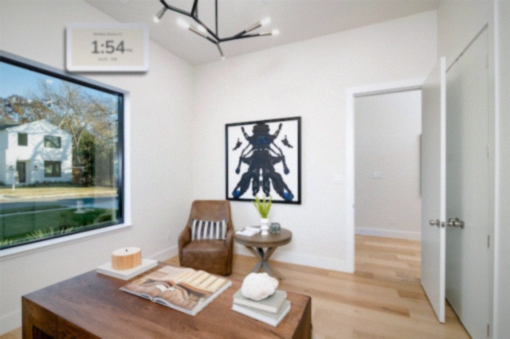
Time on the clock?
1:54
